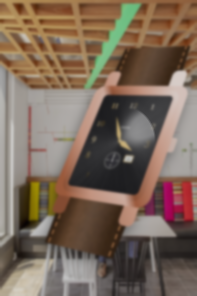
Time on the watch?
3:55
